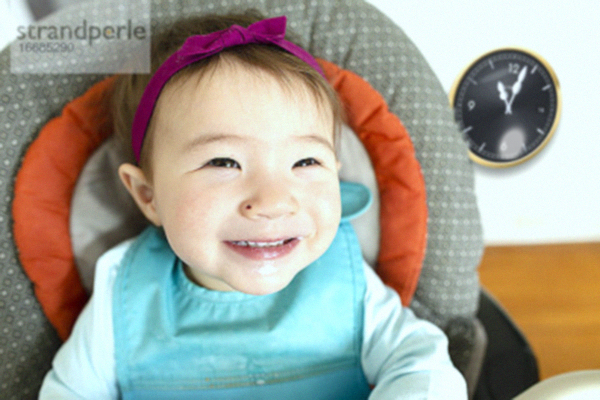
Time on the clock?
11:03
